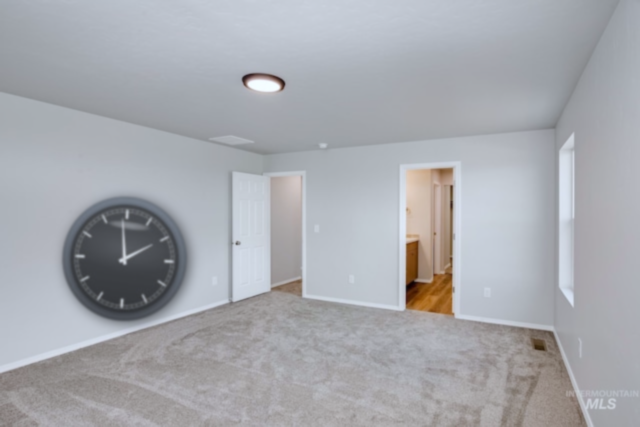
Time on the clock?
1:59
